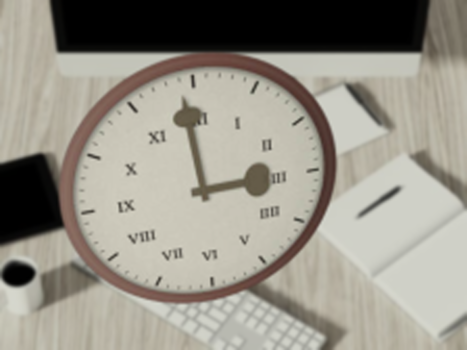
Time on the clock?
2:59
